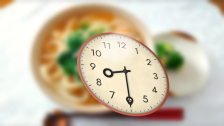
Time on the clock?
8:30
